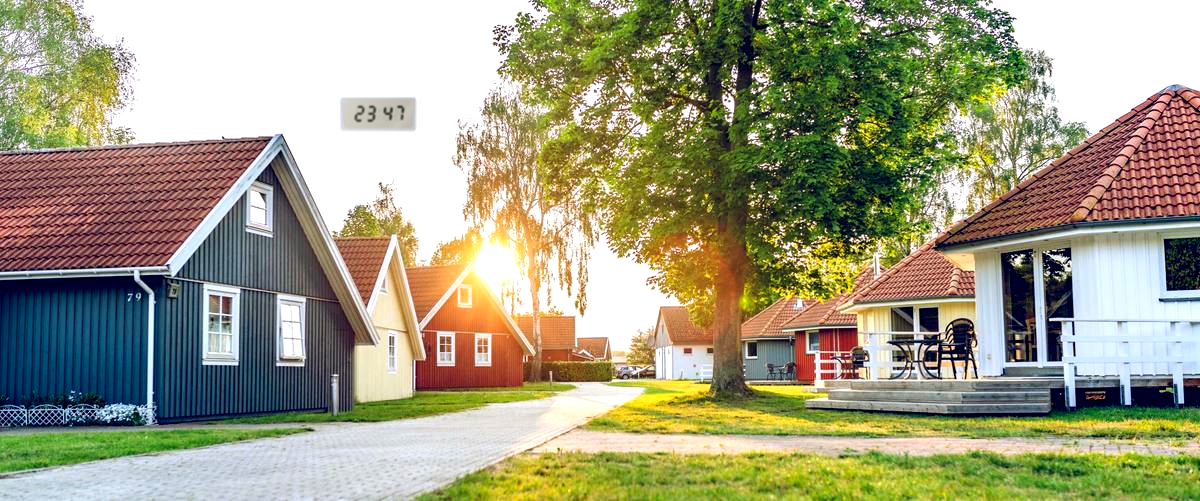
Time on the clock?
23:47
